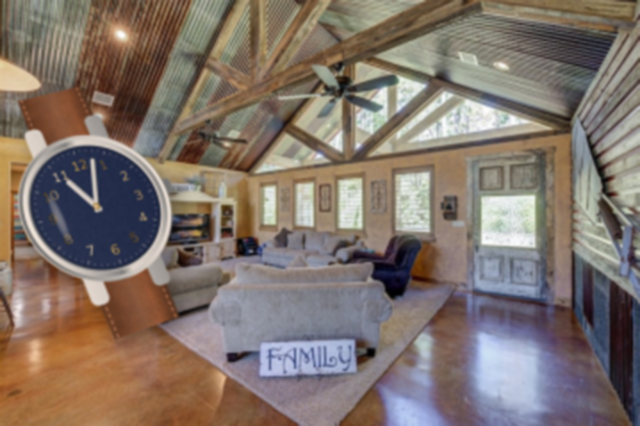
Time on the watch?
11:03
